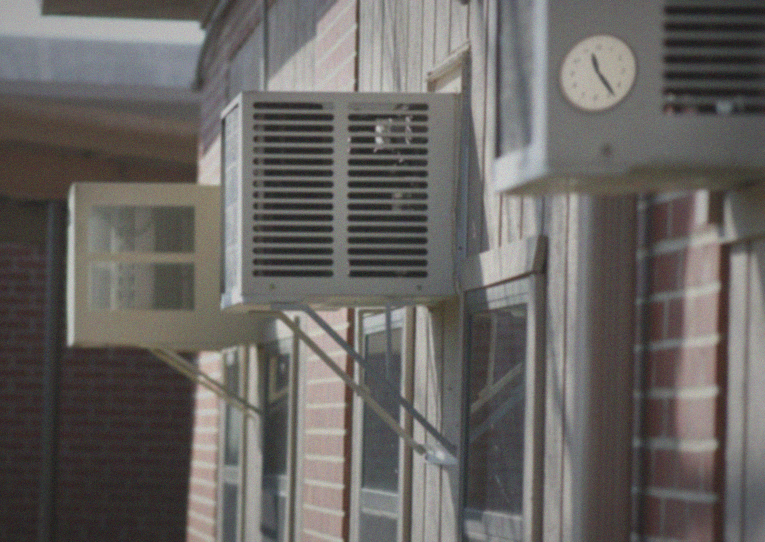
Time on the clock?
11:24
